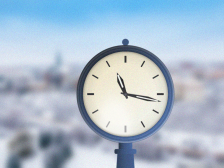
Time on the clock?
11:17
